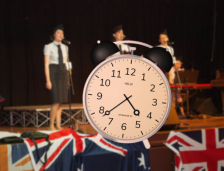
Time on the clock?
4:38
